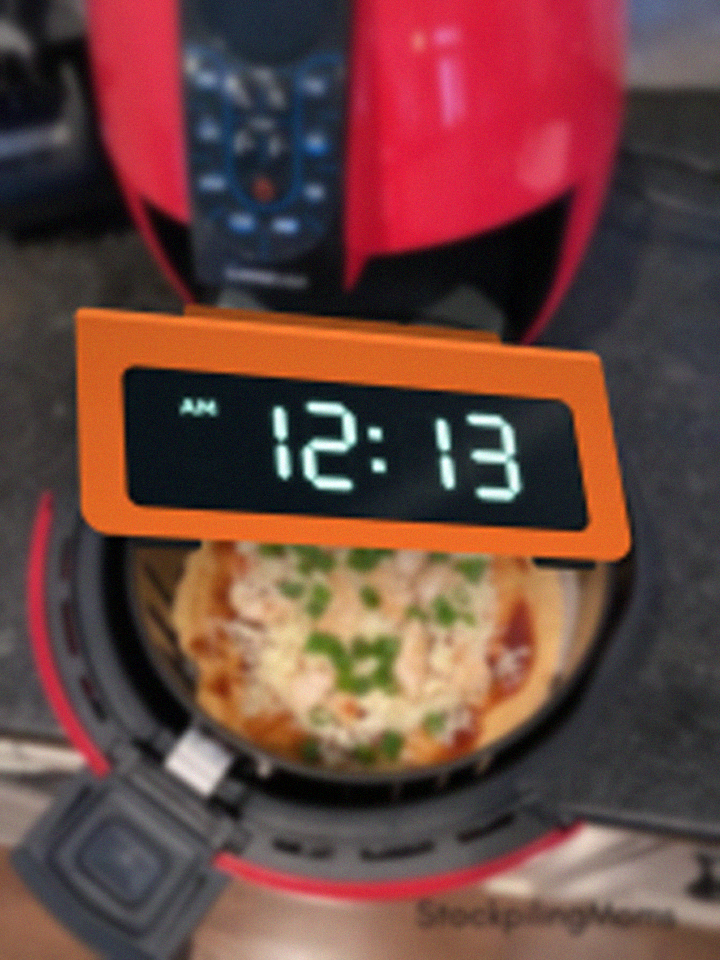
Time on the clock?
12:13
